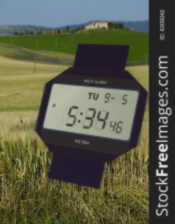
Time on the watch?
5:34:46
